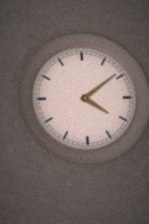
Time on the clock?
4:09
